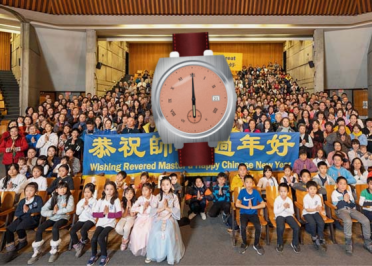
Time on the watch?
6:00
